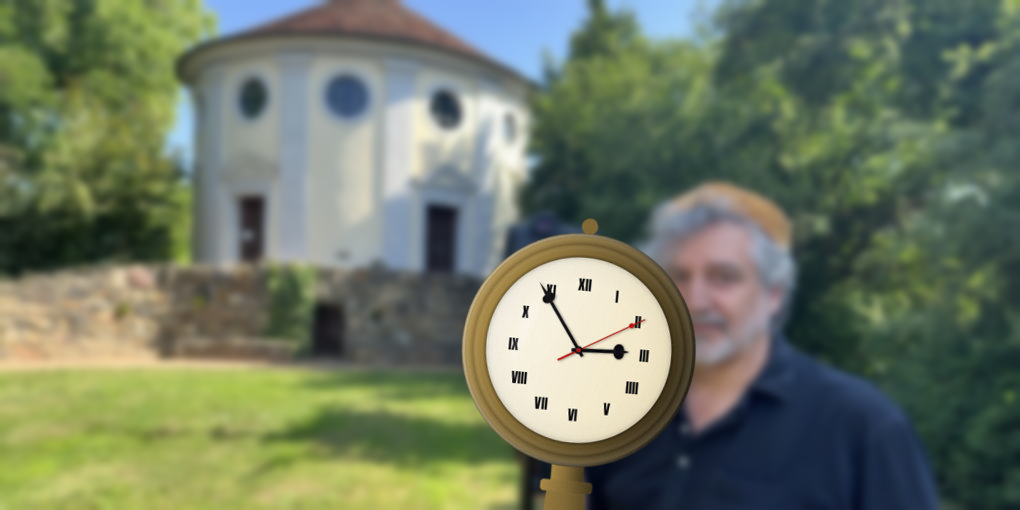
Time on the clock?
2:54:10
